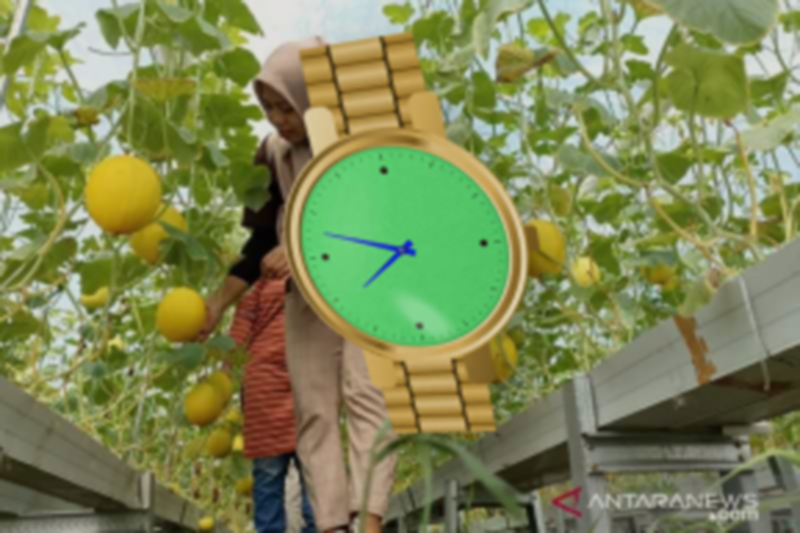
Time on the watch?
7:48
